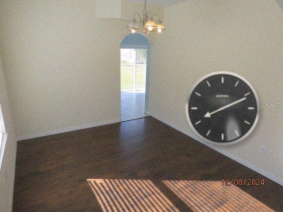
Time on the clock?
8:11
